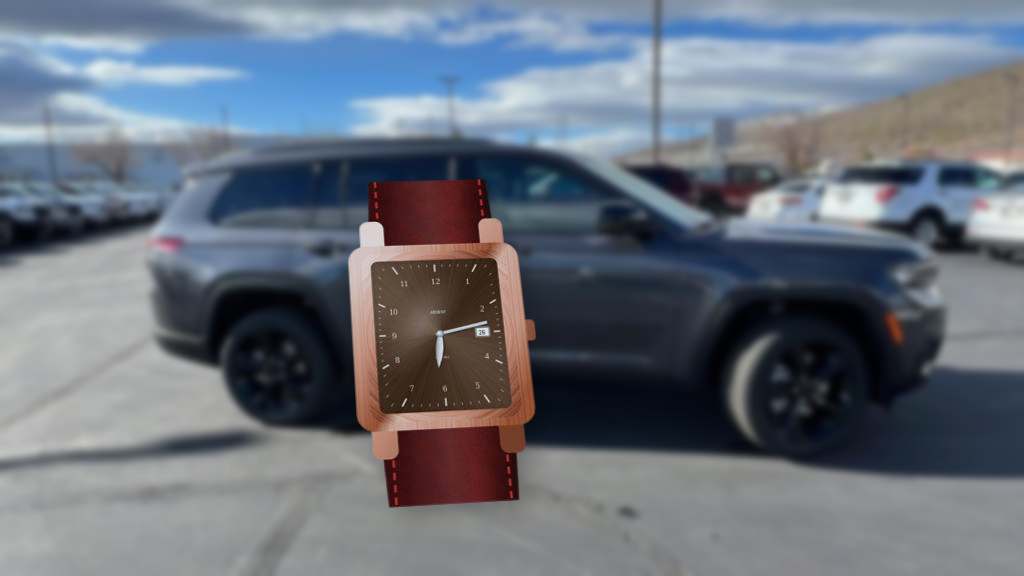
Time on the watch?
6:13
